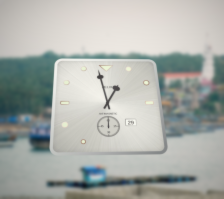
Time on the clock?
12:58
